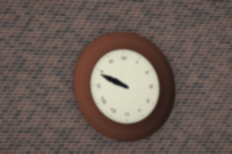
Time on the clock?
9:49
